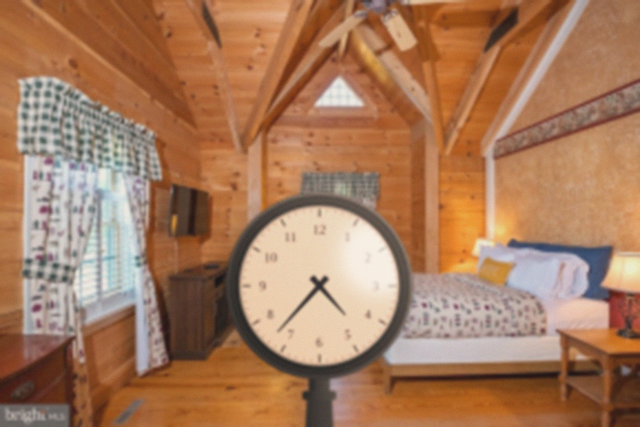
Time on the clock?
4:37
